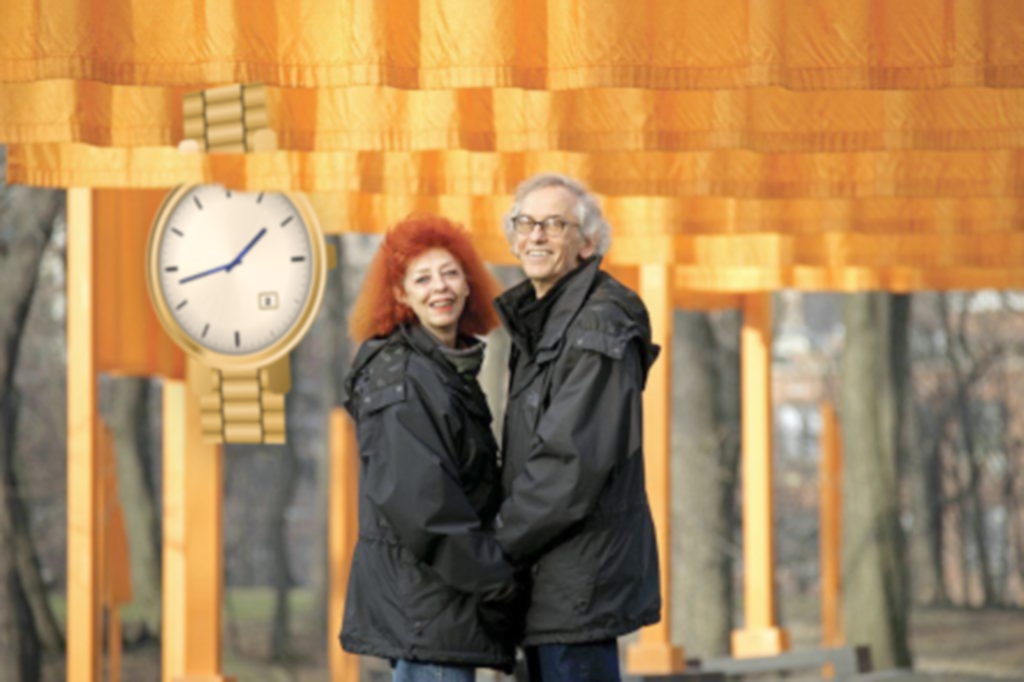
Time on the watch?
1:43
